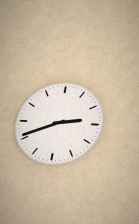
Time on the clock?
2:41
